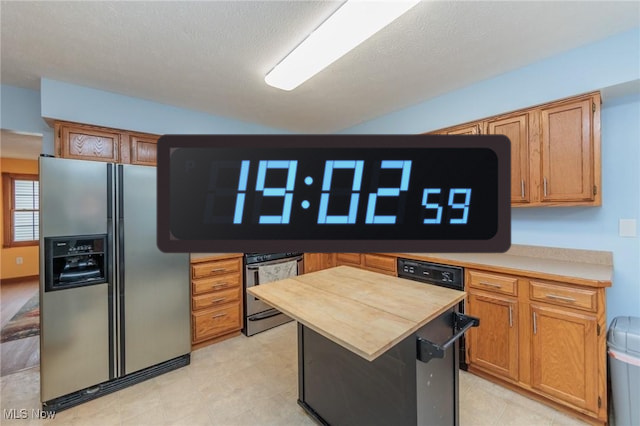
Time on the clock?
19:02:59
